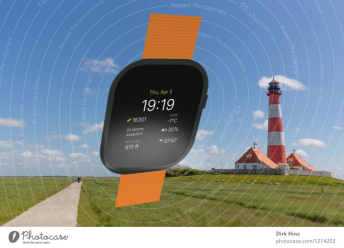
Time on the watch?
19:19
